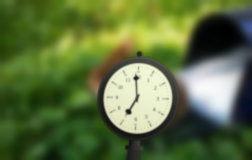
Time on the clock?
6:59
